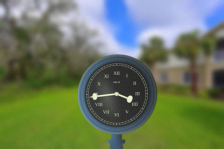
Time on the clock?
3:44
